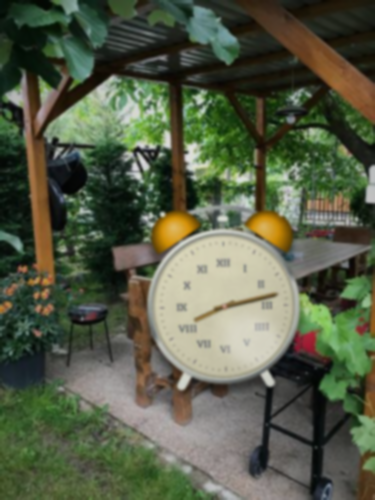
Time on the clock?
8:13
